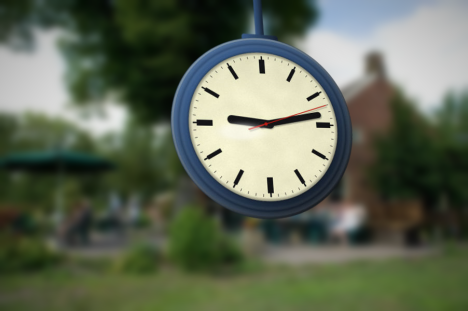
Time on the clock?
9:13:12
